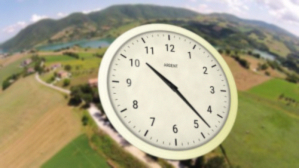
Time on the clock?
10:23
